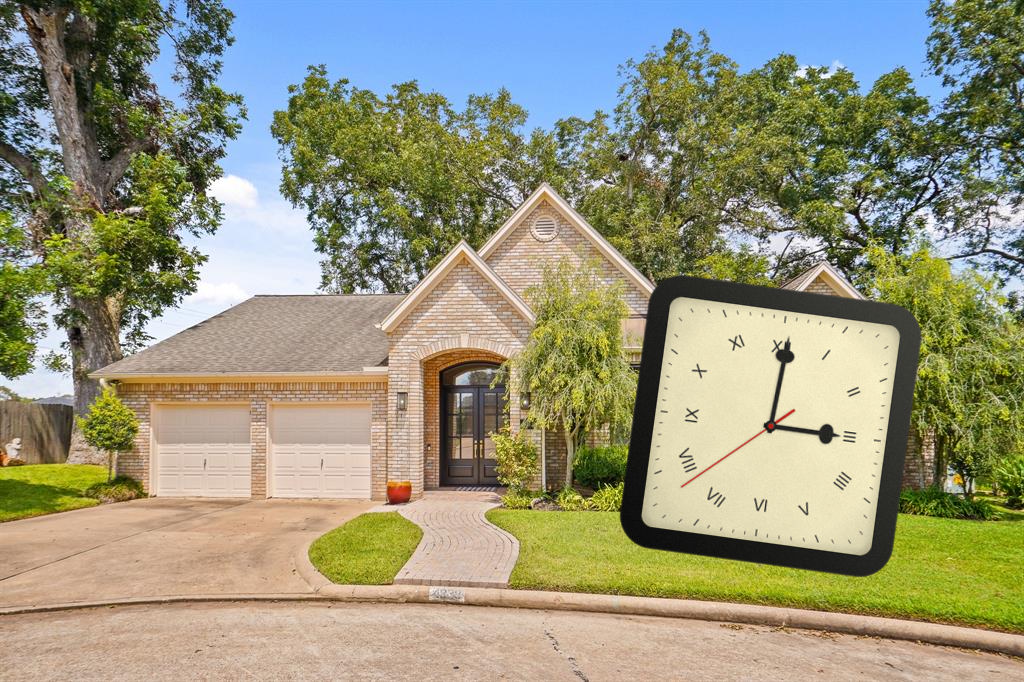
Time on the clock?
3:00:38
